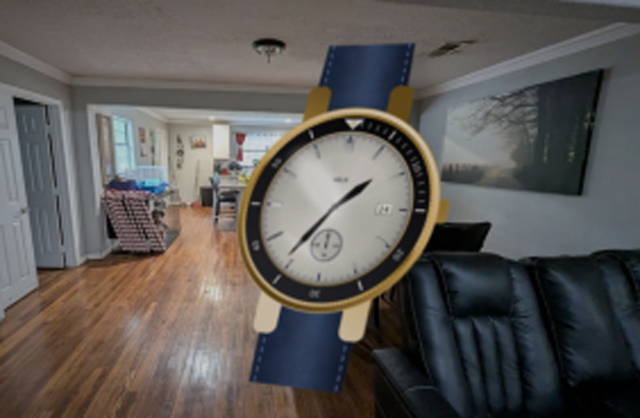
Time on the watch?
1:36
